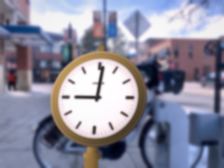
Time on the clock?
9:01
